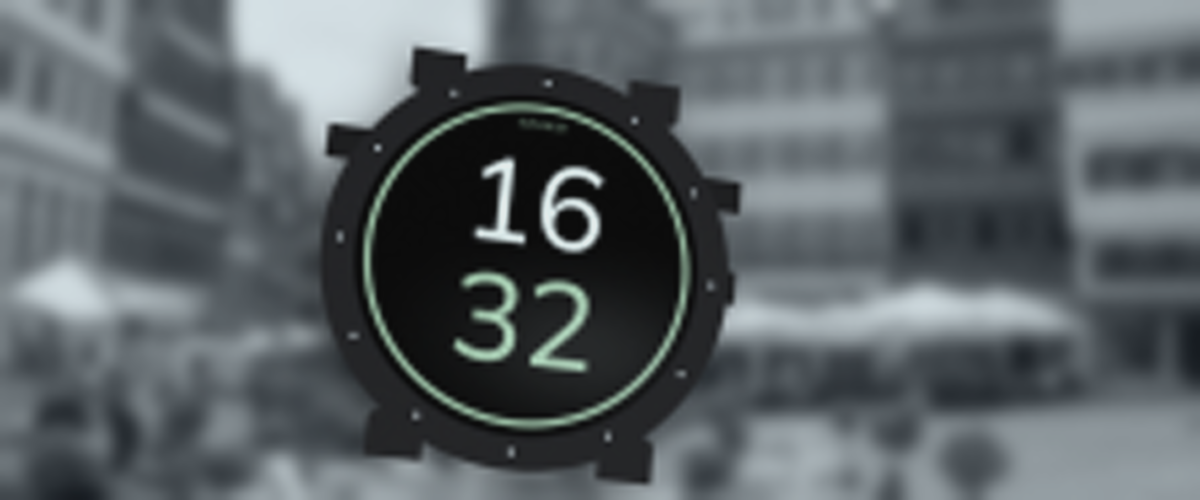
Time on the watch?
16:32
